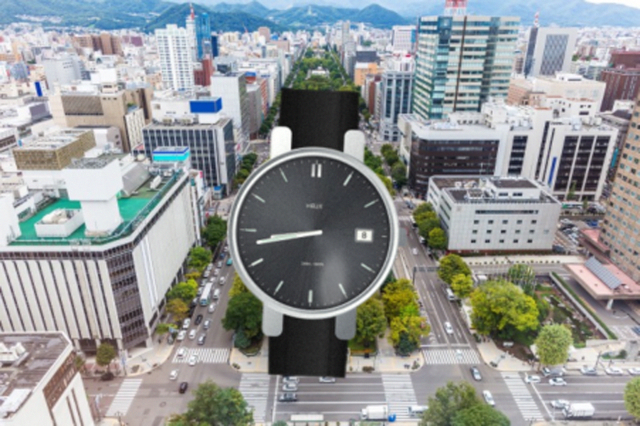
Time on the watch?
8:43
